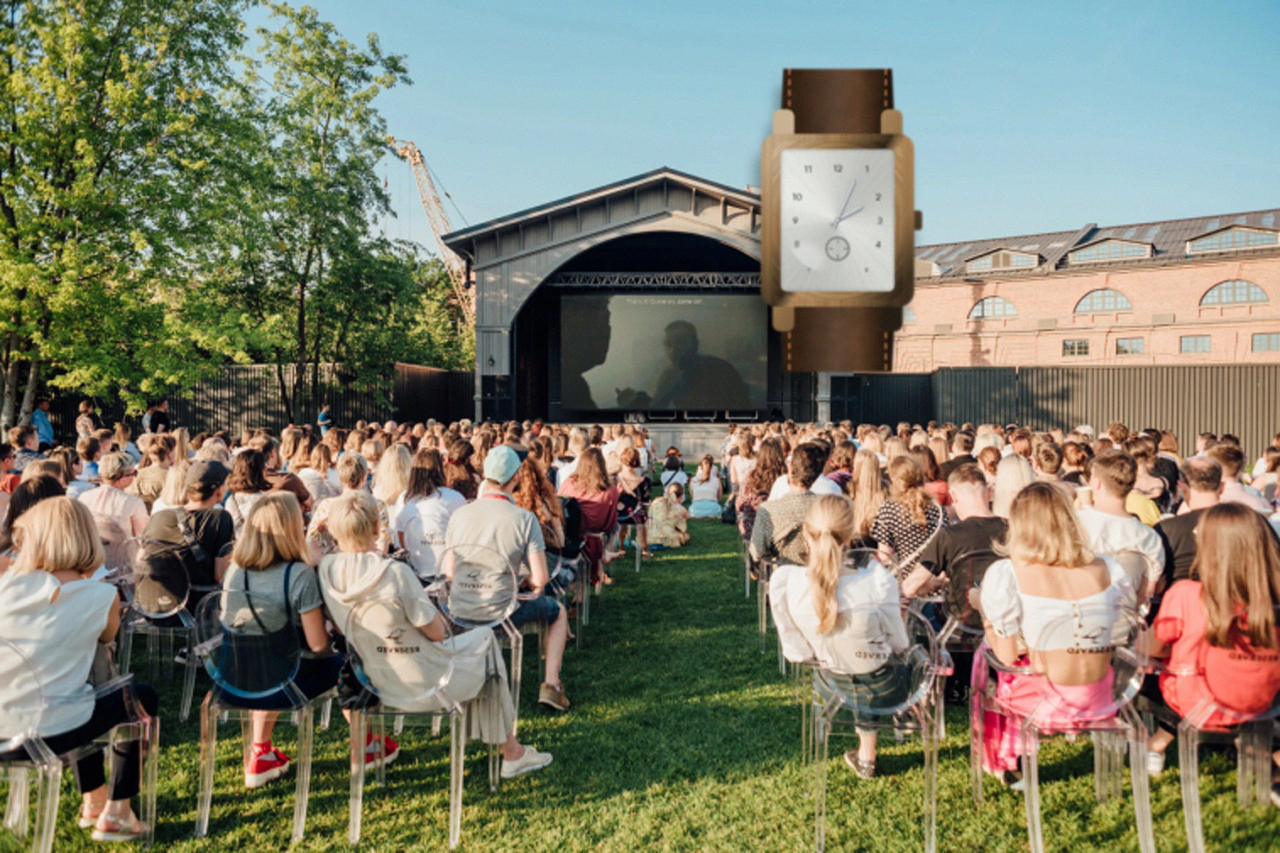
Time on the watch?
2:04
